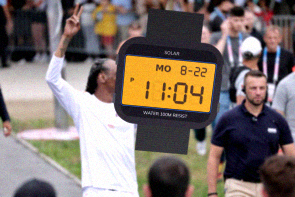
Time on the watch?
11:04
